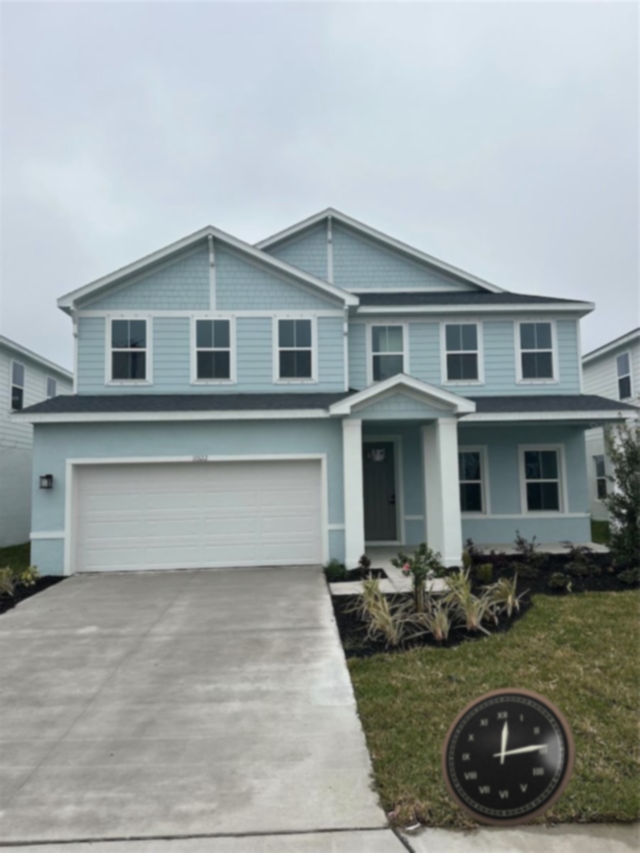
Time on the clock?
12:14
